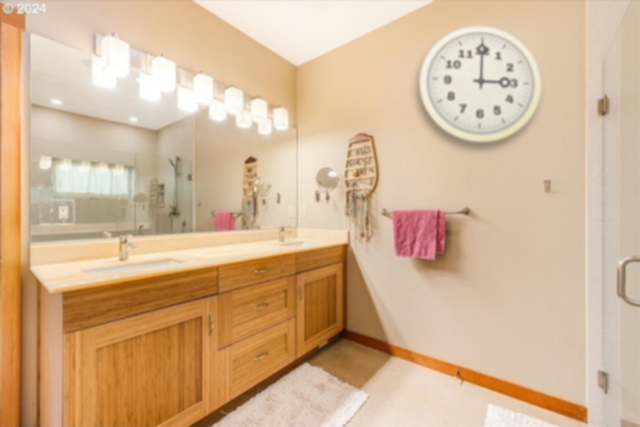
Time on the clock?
3:00
